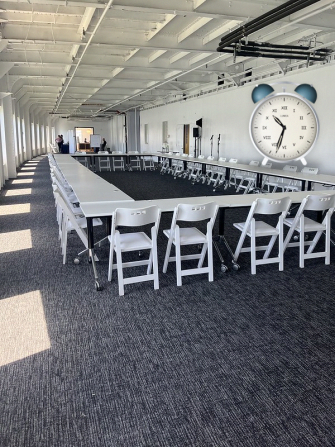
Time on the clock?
10:33
